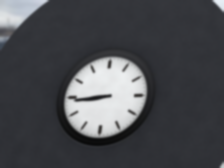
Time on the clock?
8:44
